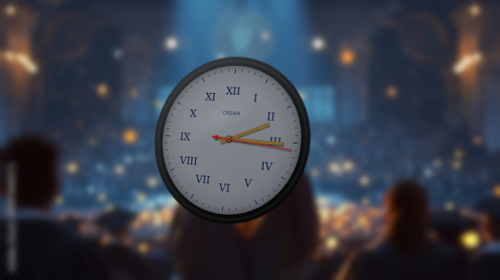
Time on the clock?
2:15:16
